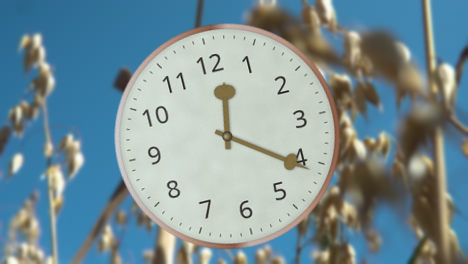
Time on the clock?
12:21
